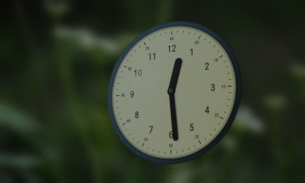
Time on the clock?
12:29
